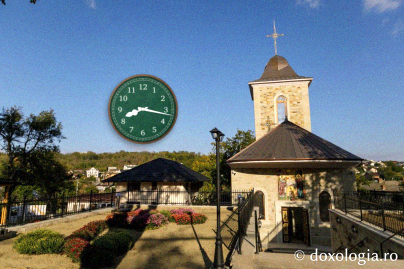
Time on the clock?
8:17
